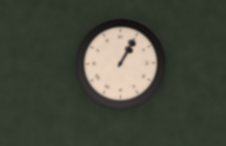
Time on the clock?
1:05
